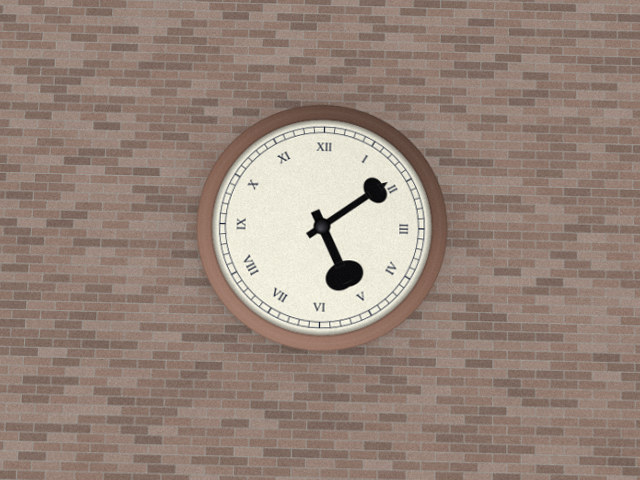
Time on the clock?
5:09
